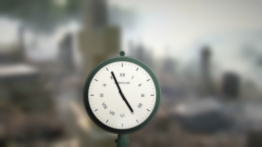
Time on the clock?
4:56
